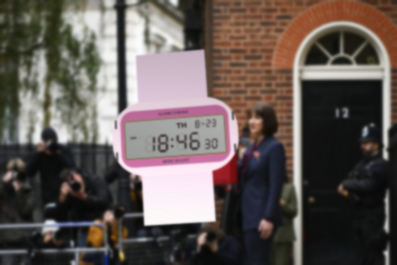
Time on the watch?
18:46
